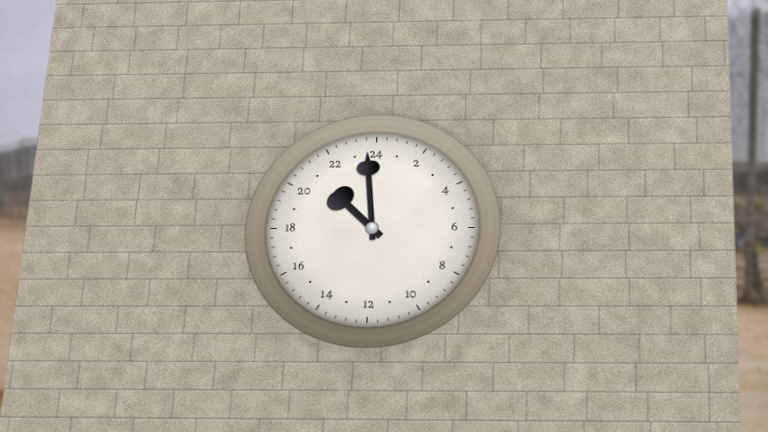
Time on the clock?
20:59
